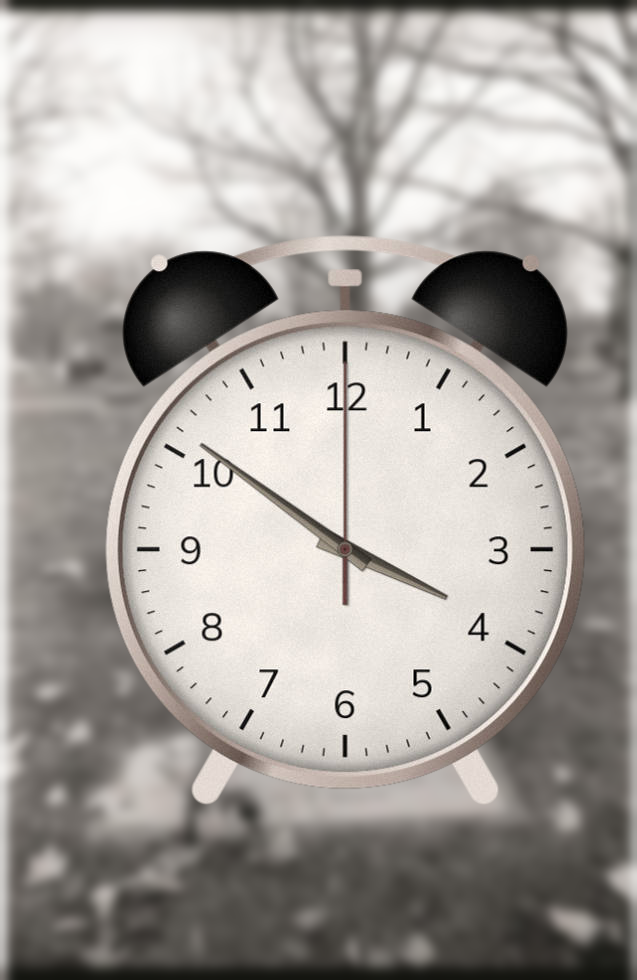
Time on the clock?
3:51:00
